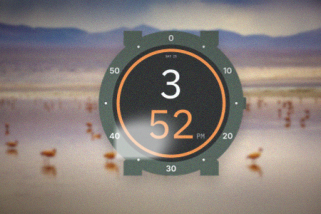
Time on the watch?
3:52
